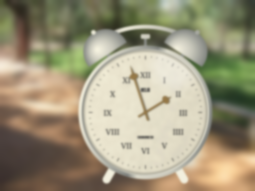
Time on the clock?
1:57
